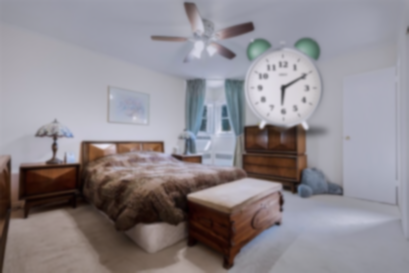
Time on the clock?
6:10
